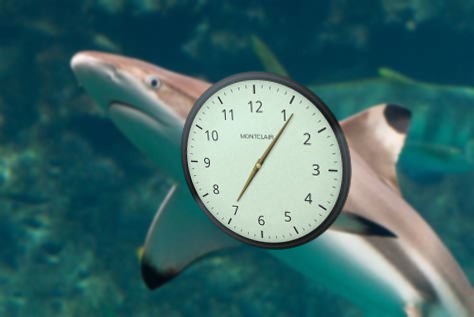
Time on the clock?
7:06
